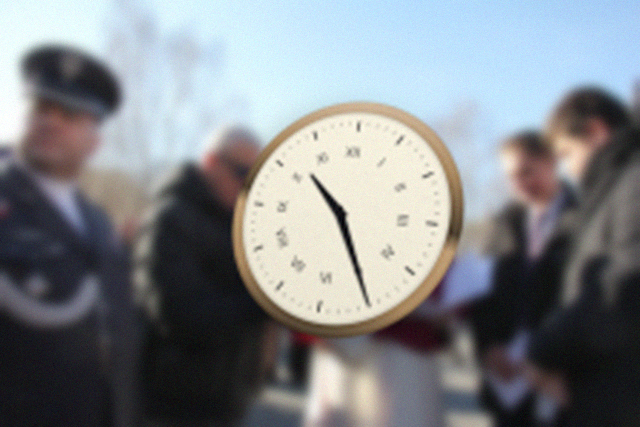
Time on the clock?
10:25
